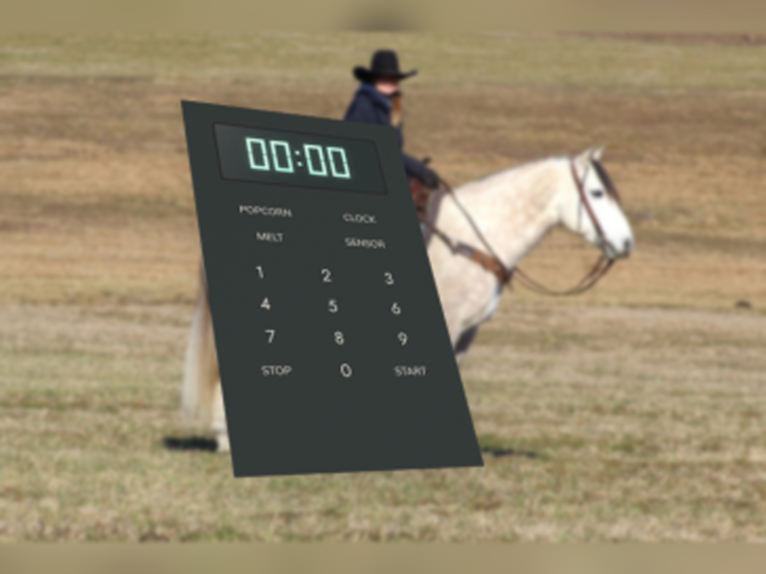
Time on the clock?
0:00
